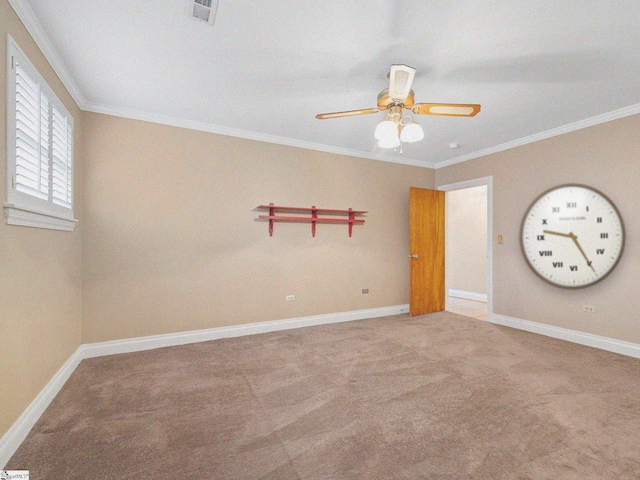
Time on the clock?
9:25
